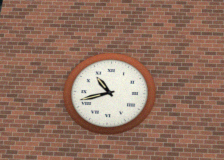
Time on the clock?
10:42
